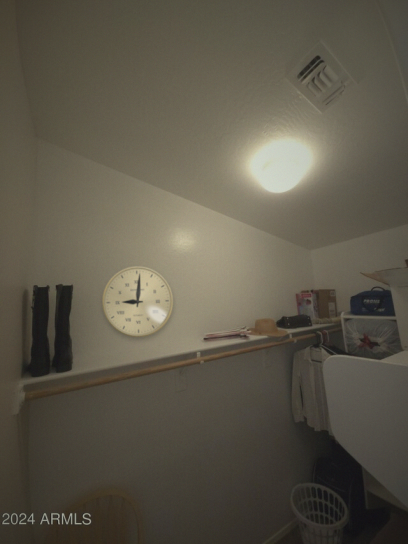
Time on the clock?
9:01
